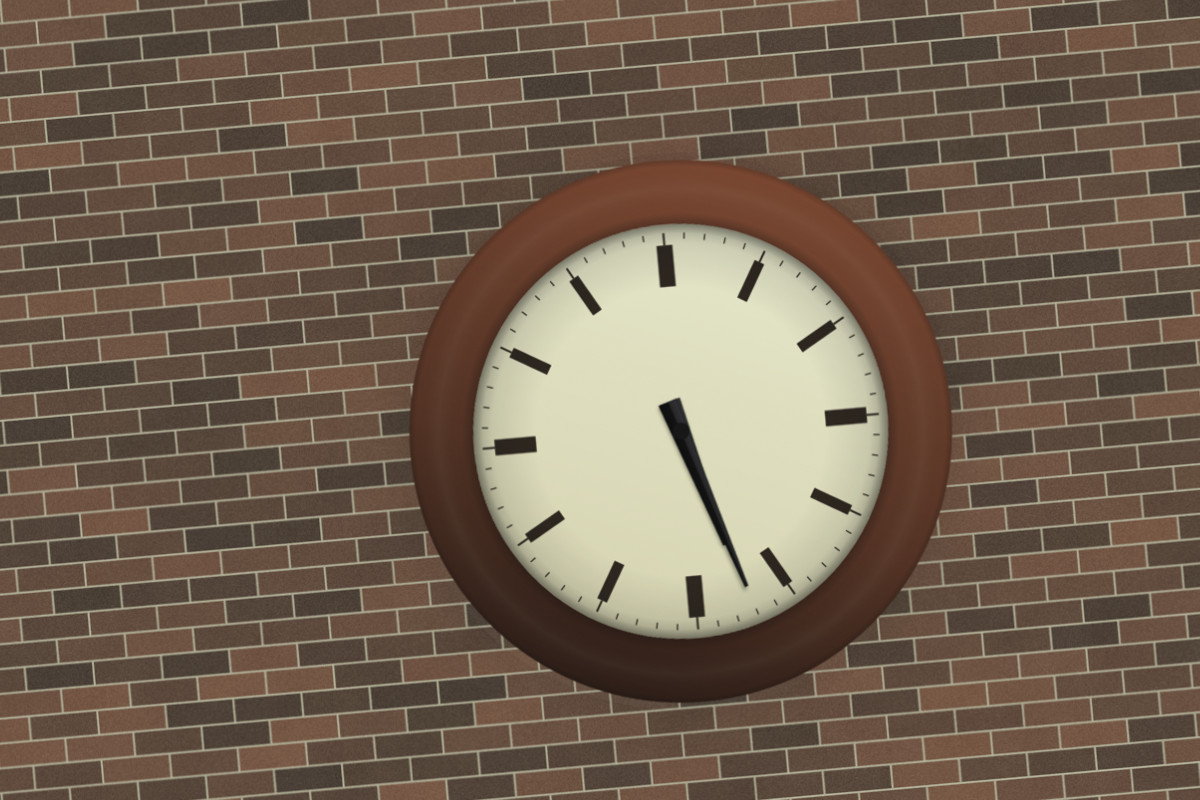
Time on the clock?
5:27
